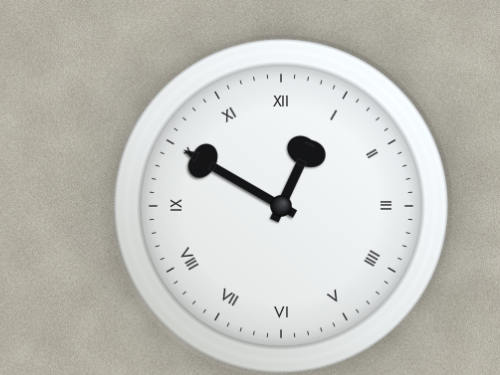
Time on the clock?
12:50
